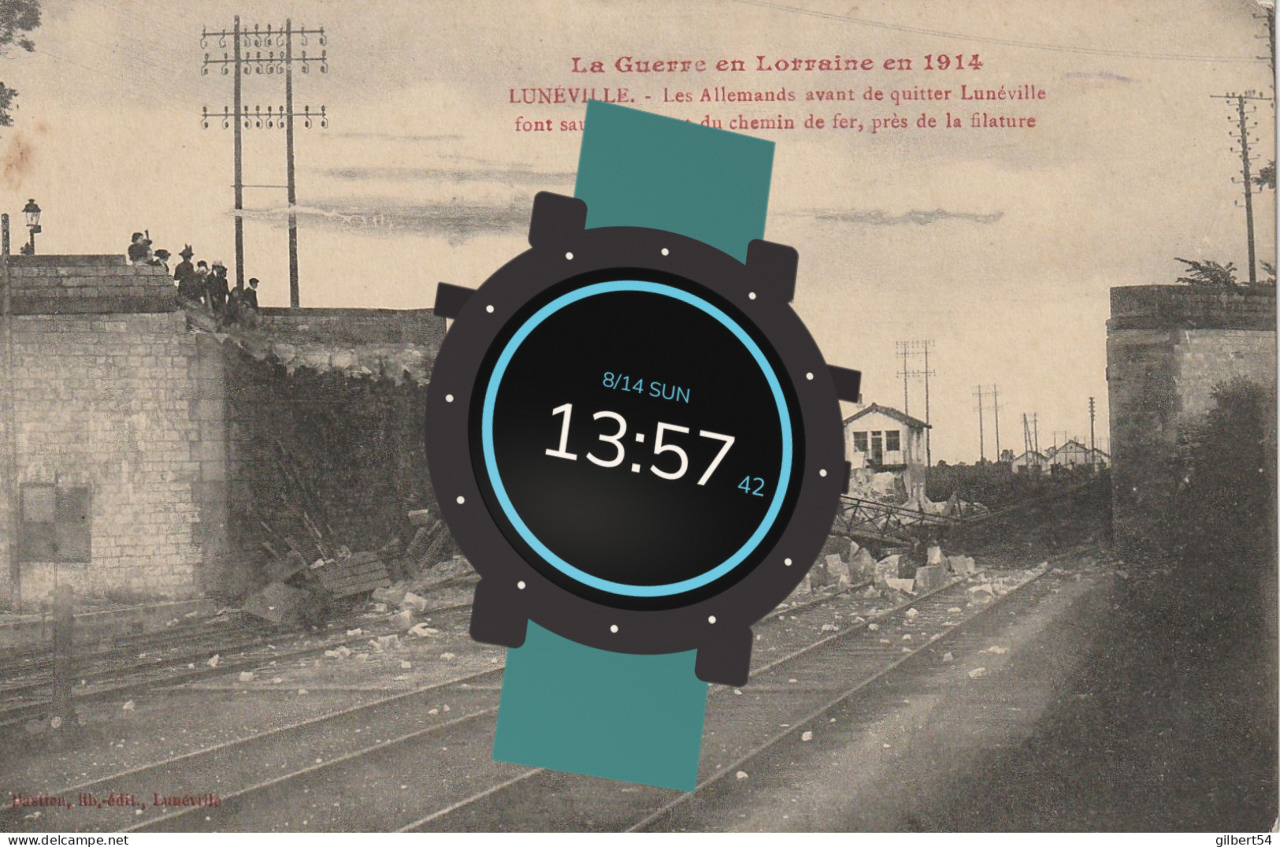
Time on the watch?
13:57:42
